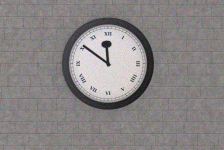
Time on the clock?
11:51
